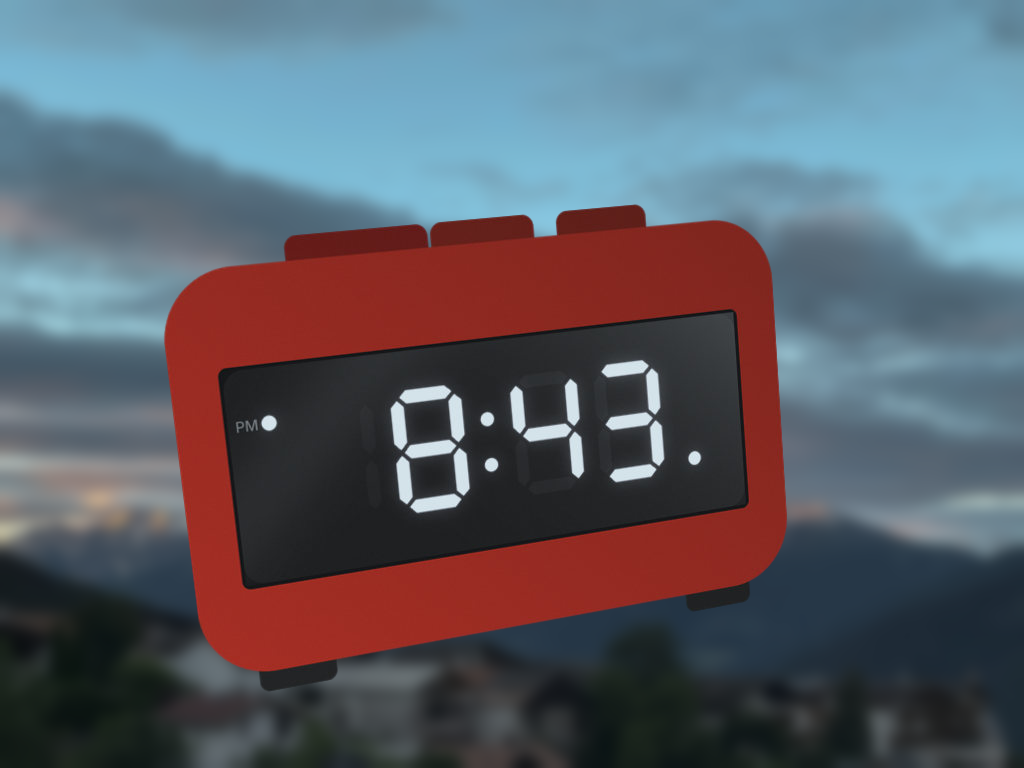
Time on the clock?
8:43
